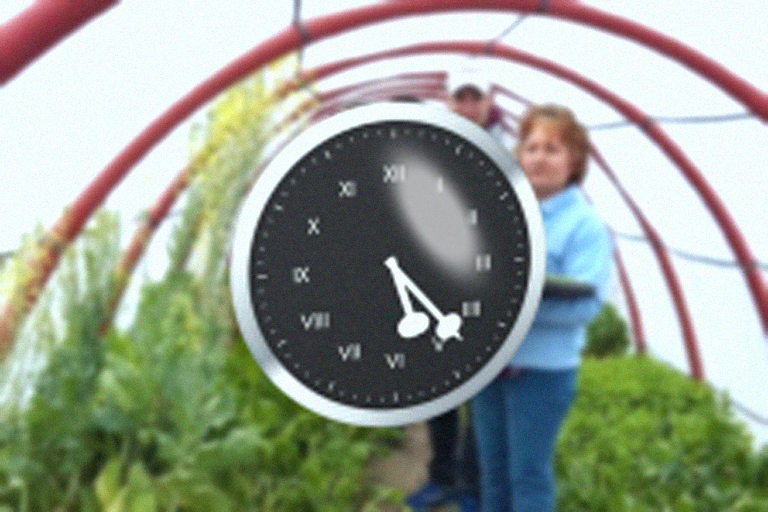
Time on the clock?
5:23
